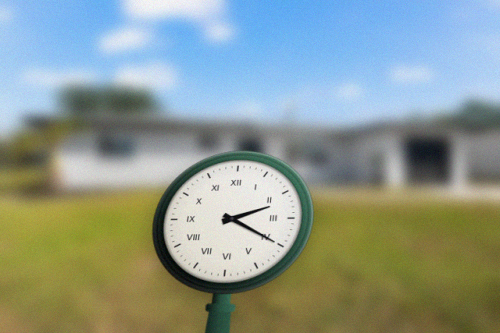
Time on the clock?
2:20
